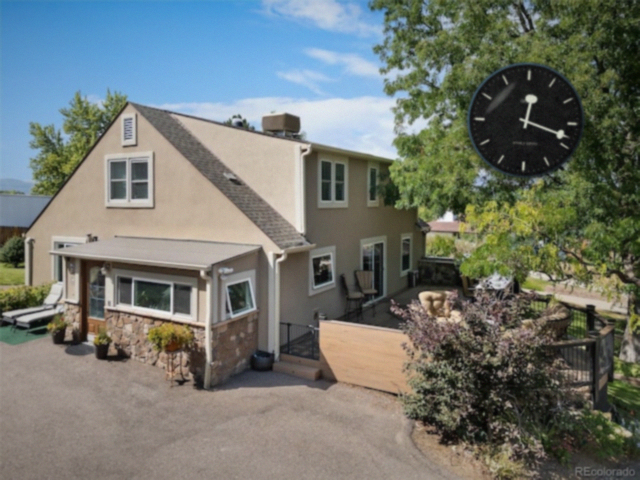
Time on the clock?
12:18
